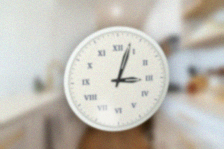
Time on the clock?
3:03
